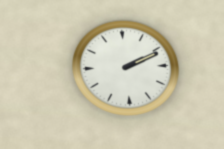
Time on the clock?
2:11
